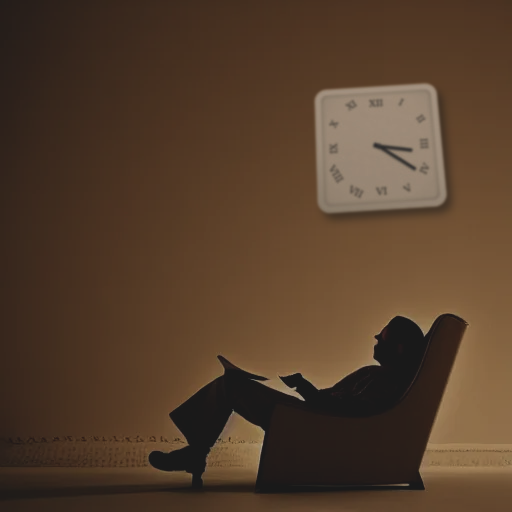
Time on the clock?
3:21
